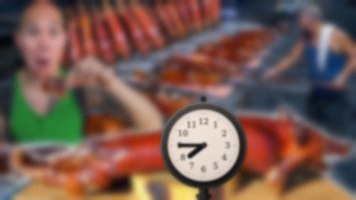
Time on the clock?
7:45
